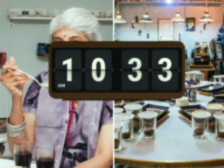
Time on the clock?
10:33
